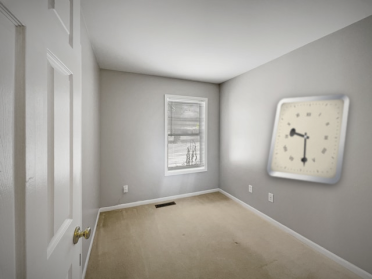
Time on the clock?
9:29
